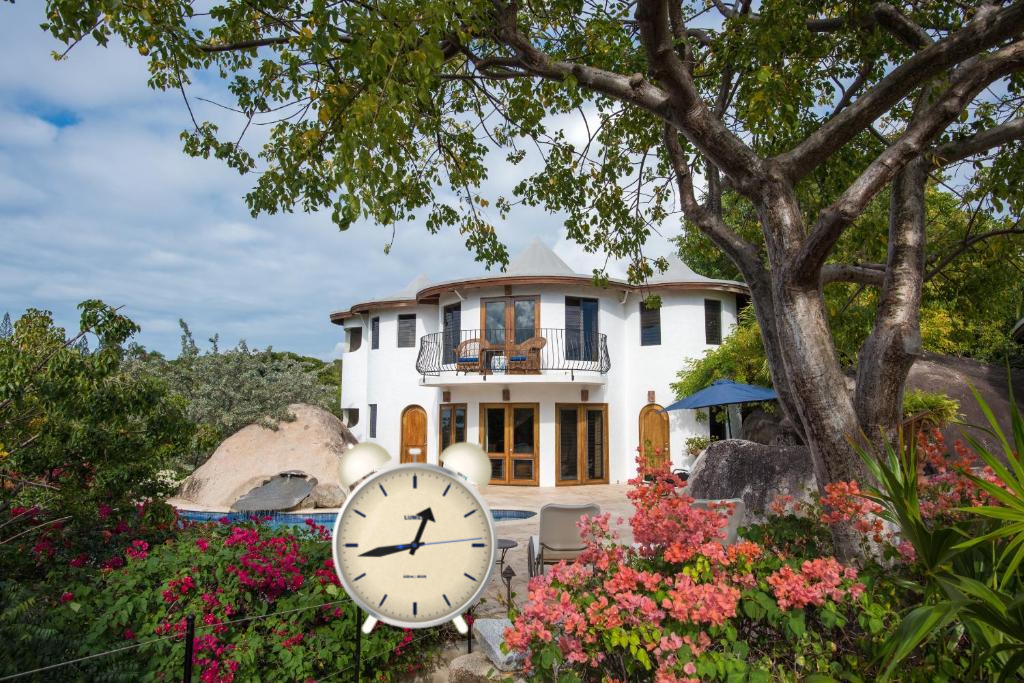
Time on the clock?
12:43:14
